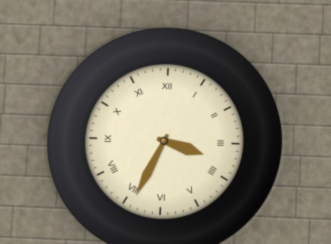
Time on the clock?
3:34
